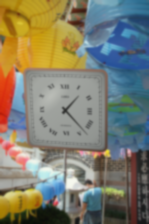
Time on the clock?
1:23
